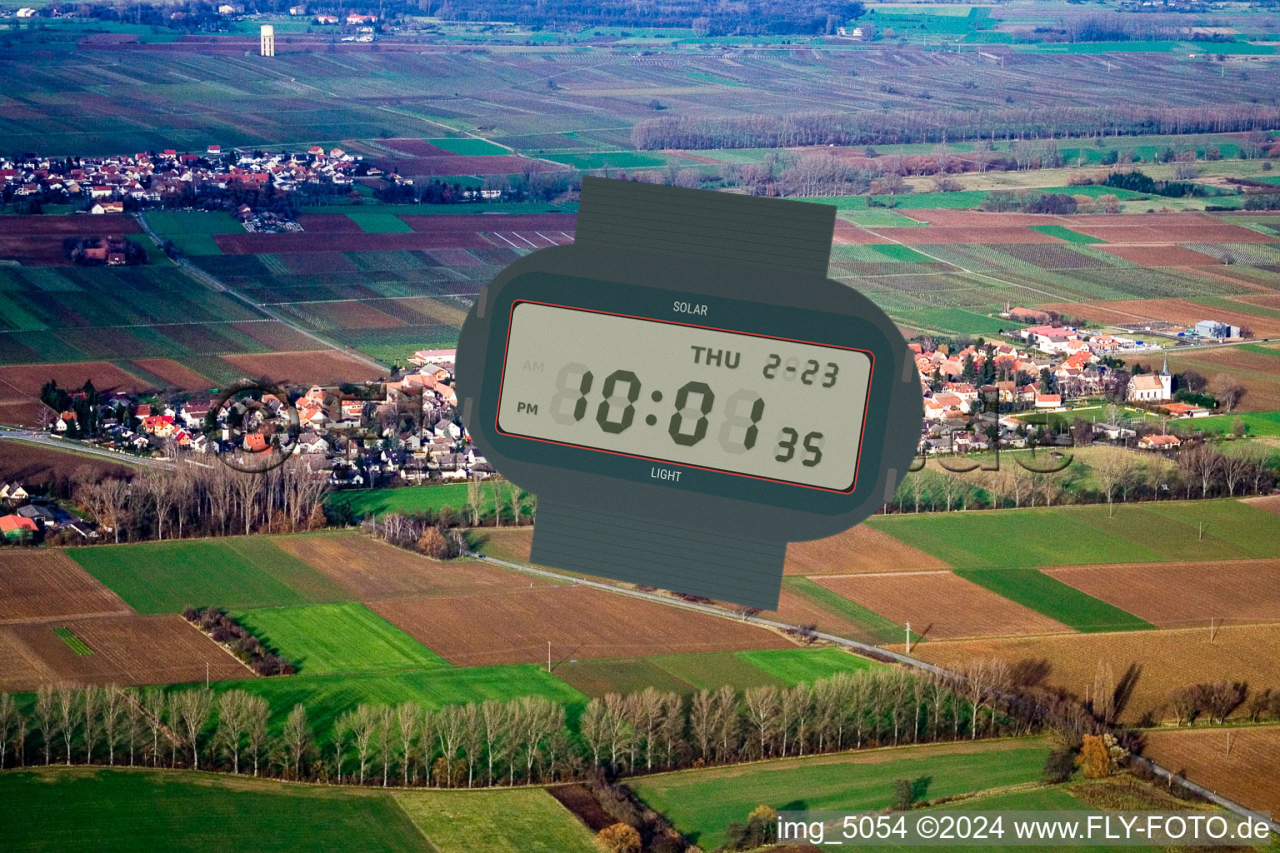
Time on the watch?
10:01:35
